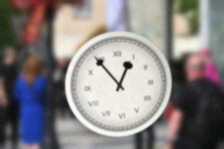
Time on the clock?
12:54
